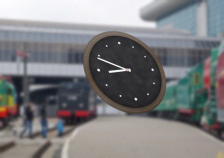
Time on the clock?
8:49
